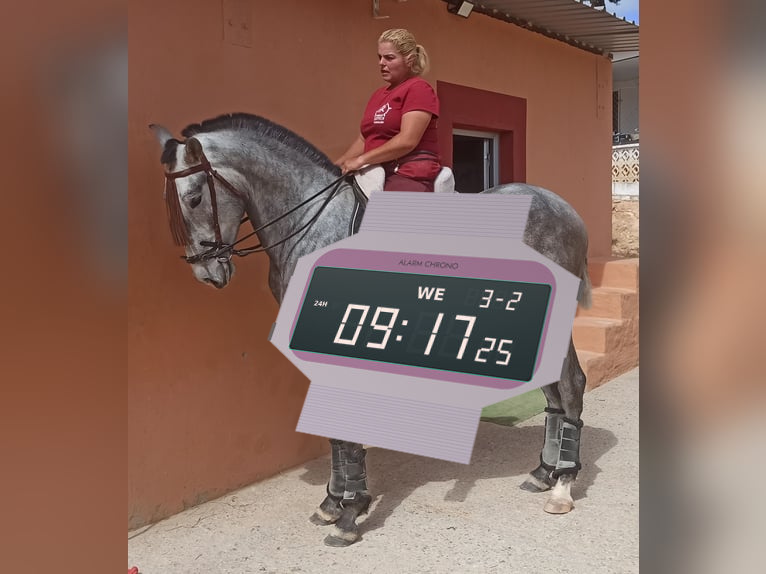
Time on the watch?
9:17:25
